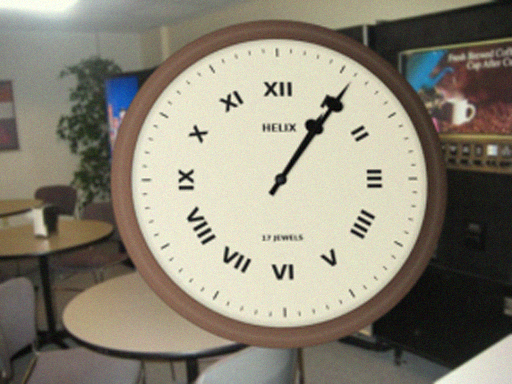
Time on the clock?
1:06
